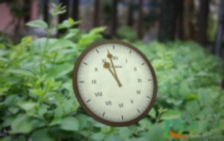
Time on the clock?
10:58
